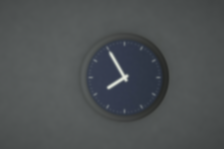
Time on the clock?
7:55
